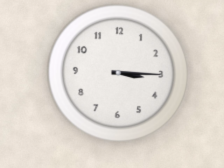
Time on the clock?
3:15
